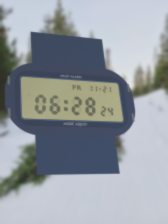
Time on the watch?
6:28:24
